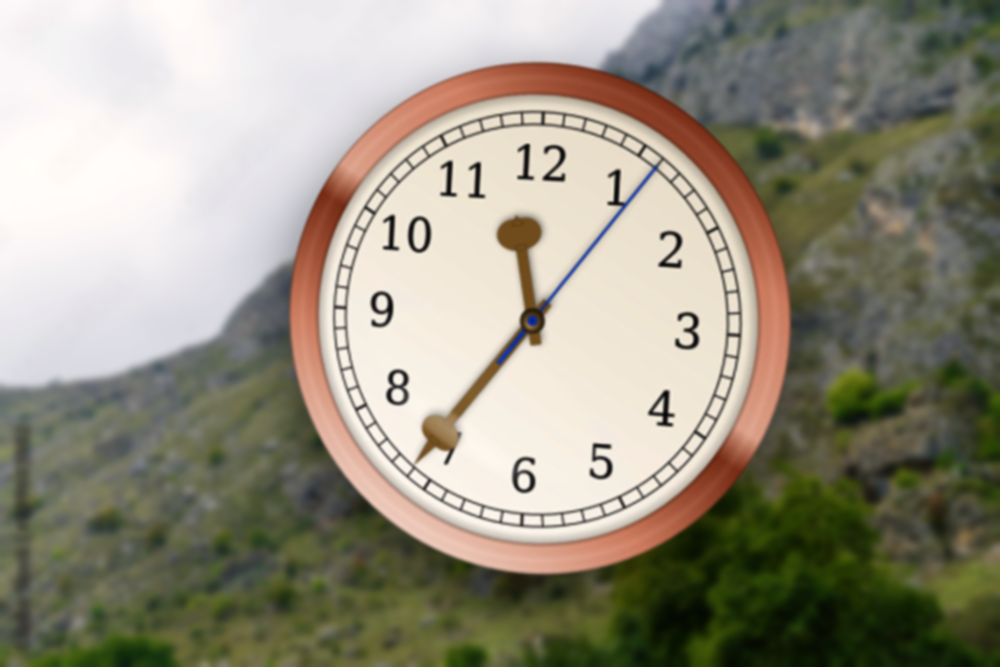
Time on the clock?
11:36:06
